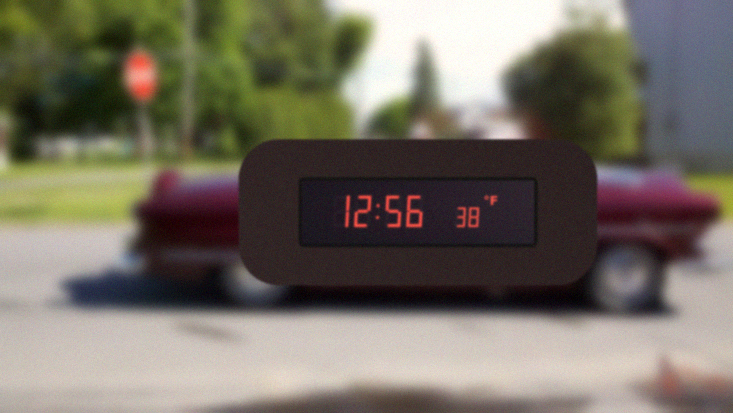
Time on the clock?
12:56
